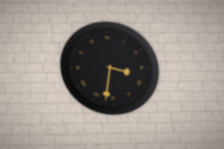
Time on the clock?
3:32
